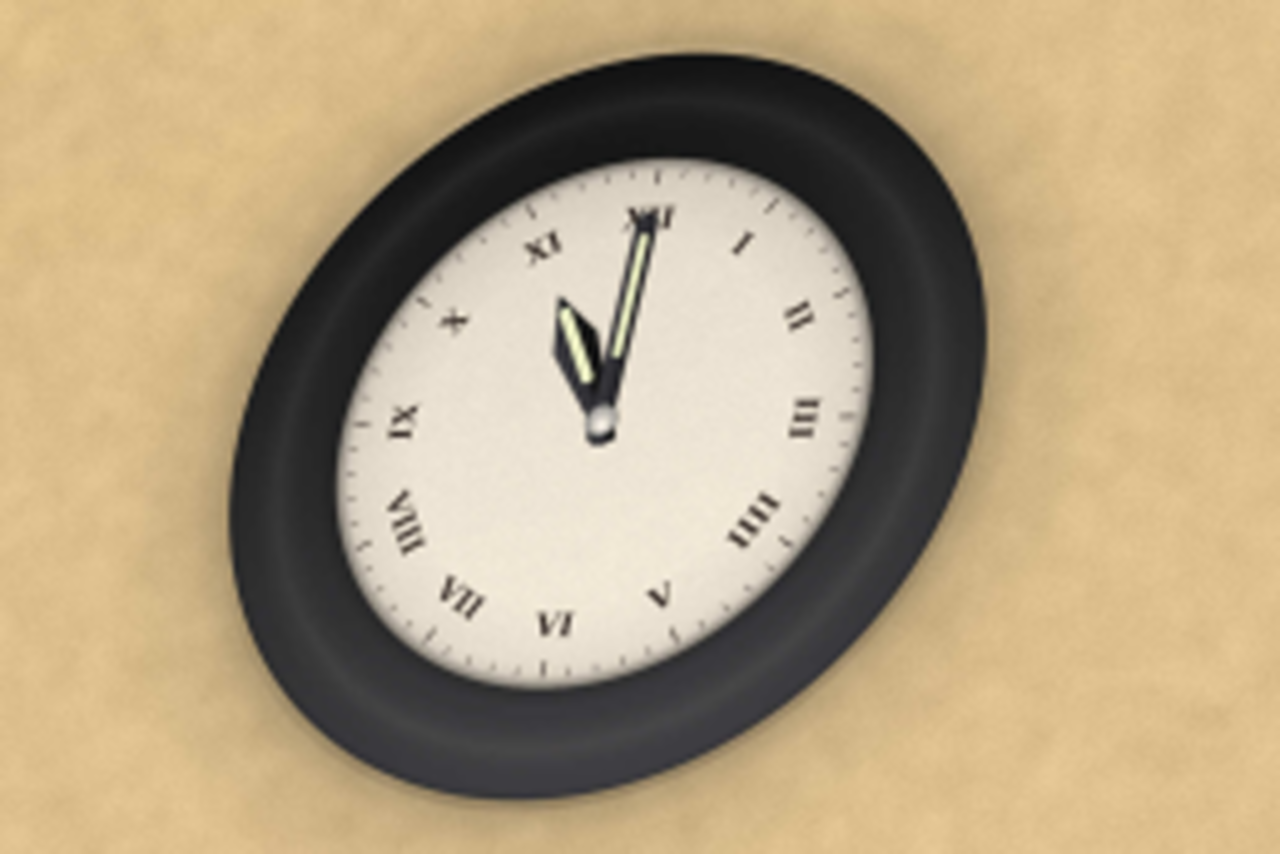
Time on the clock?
11:00
